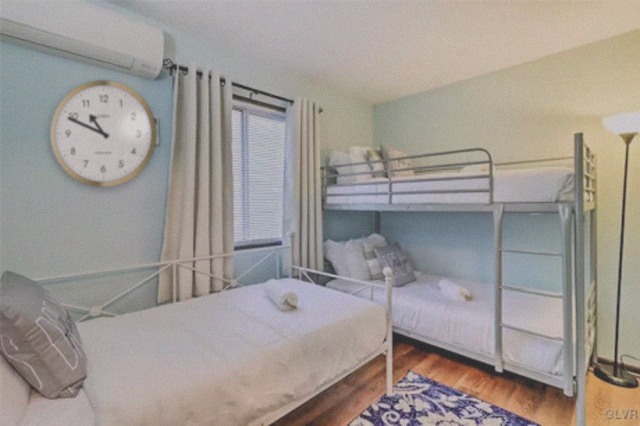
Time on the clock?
10:49
